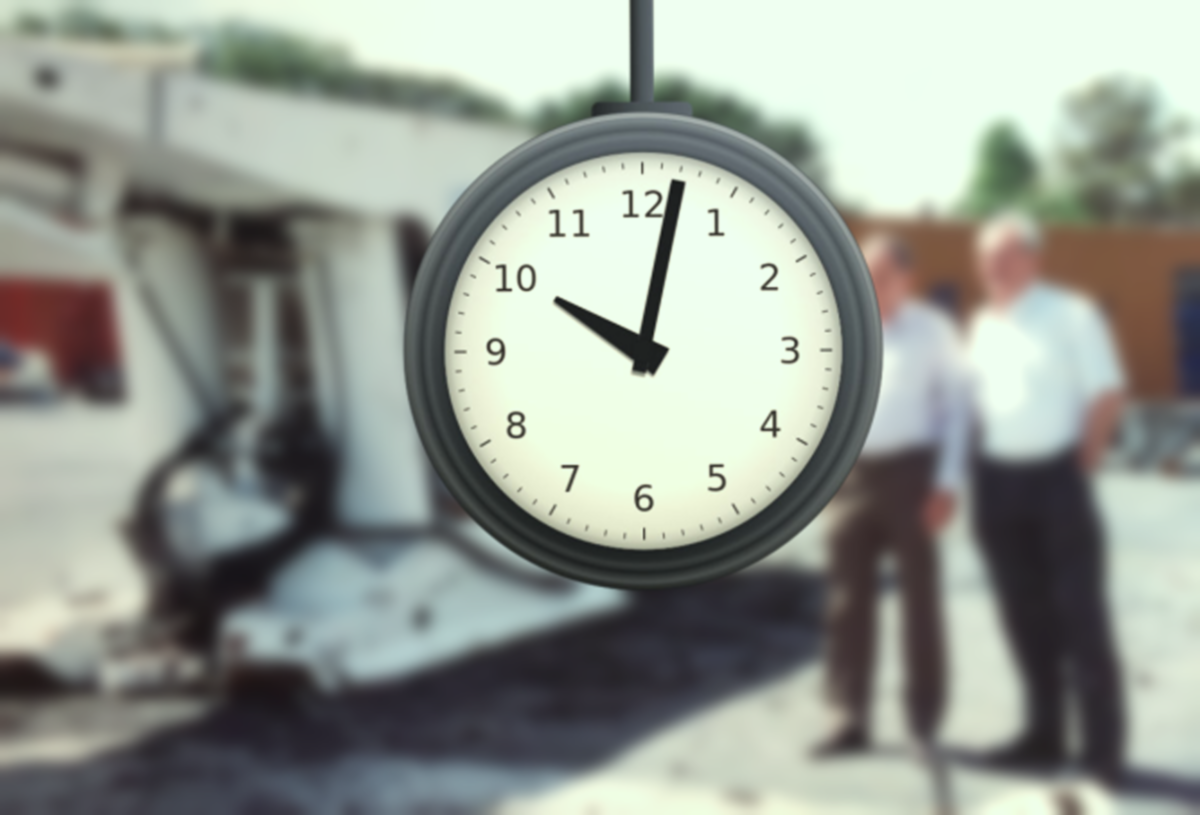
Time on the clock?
10:02
